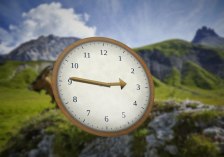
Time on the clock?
2:46
